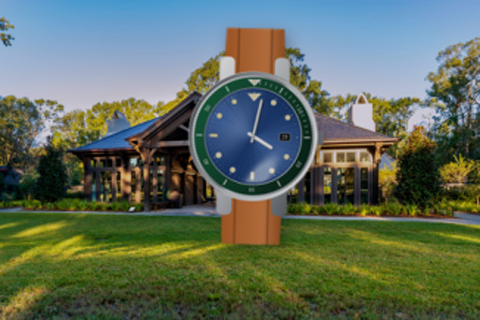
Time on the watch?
4:02
